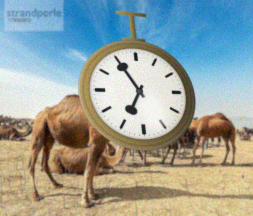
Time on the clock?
6:55
